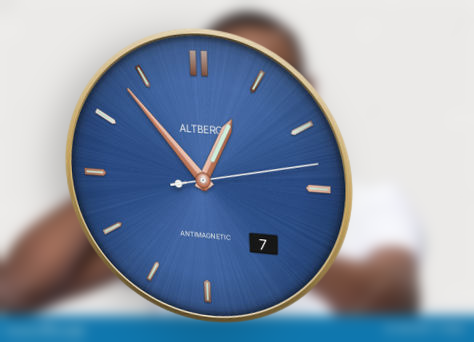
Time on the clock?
12:53:13
